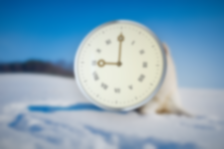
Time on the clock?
9:00
